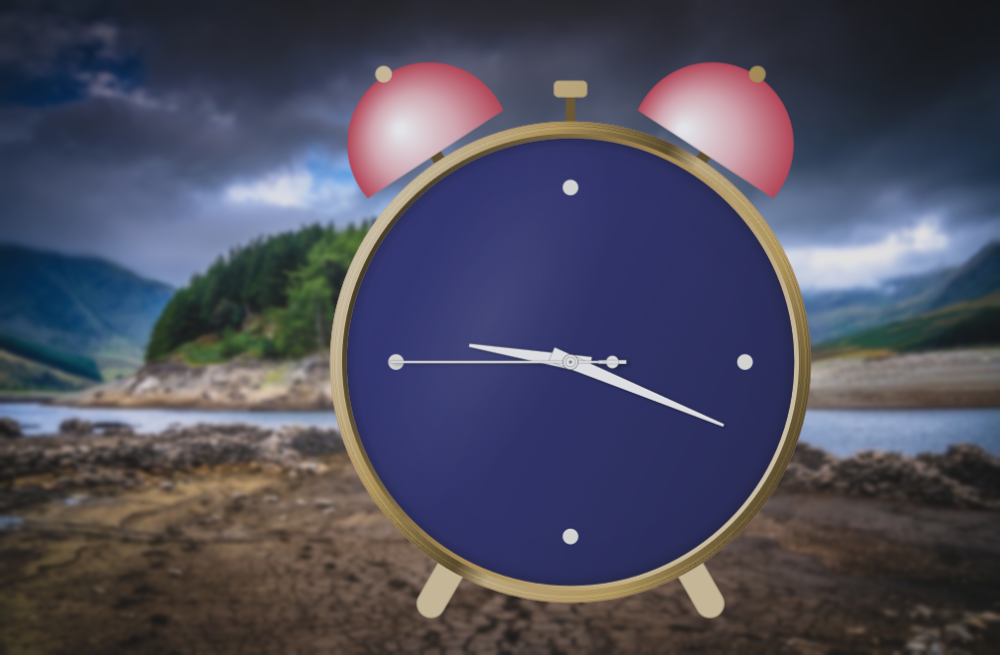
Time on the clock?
9:18:45
